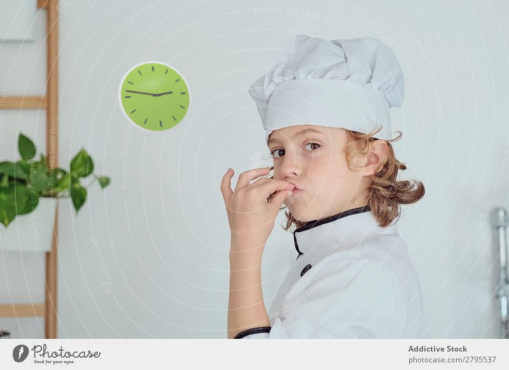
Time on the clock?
2:47
